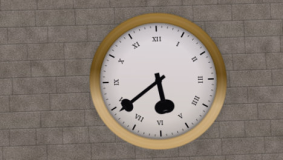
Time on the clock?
5:39
